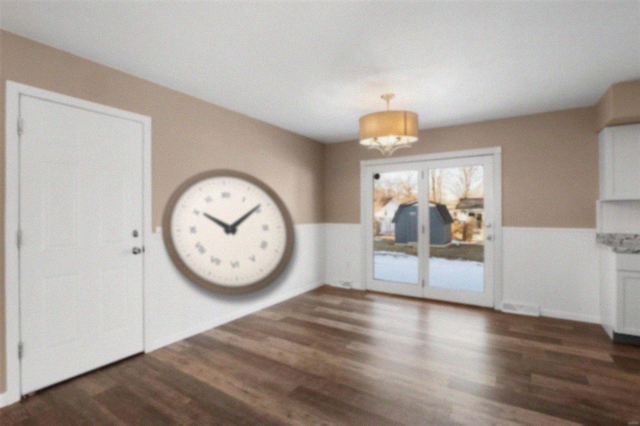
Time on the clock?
10:09
